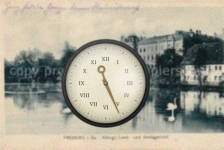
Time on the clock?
11:26
